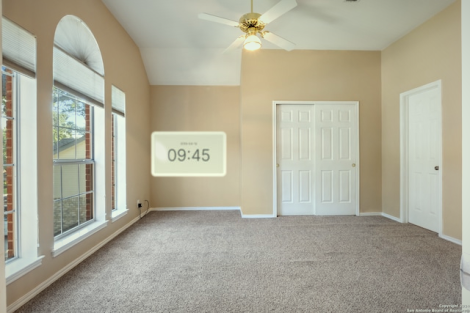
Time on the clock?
9:45
